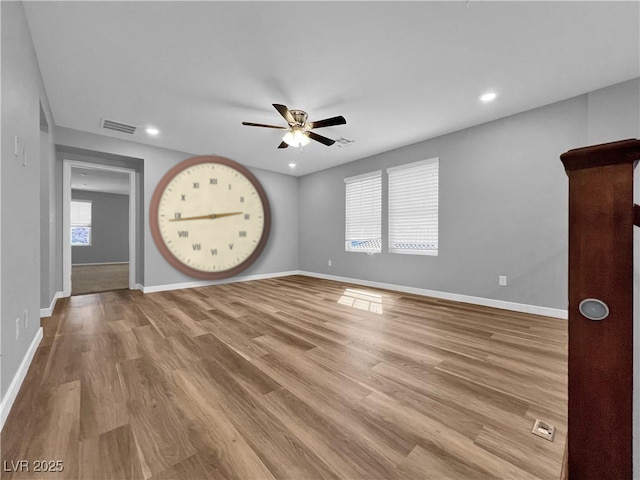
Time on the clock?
2:44
